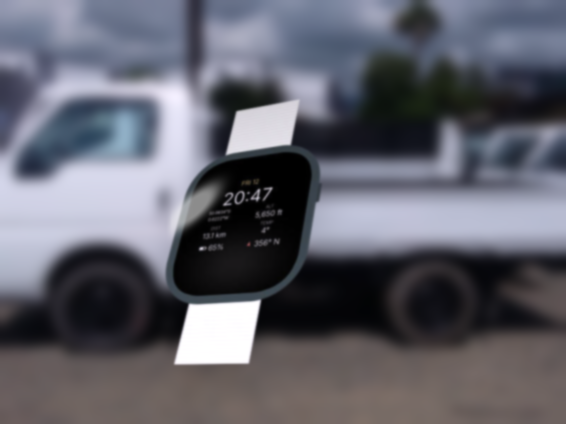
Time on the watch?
20:47
